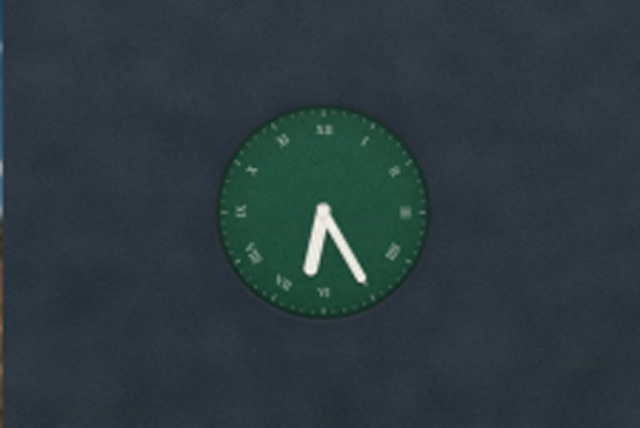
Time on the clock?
6:25
